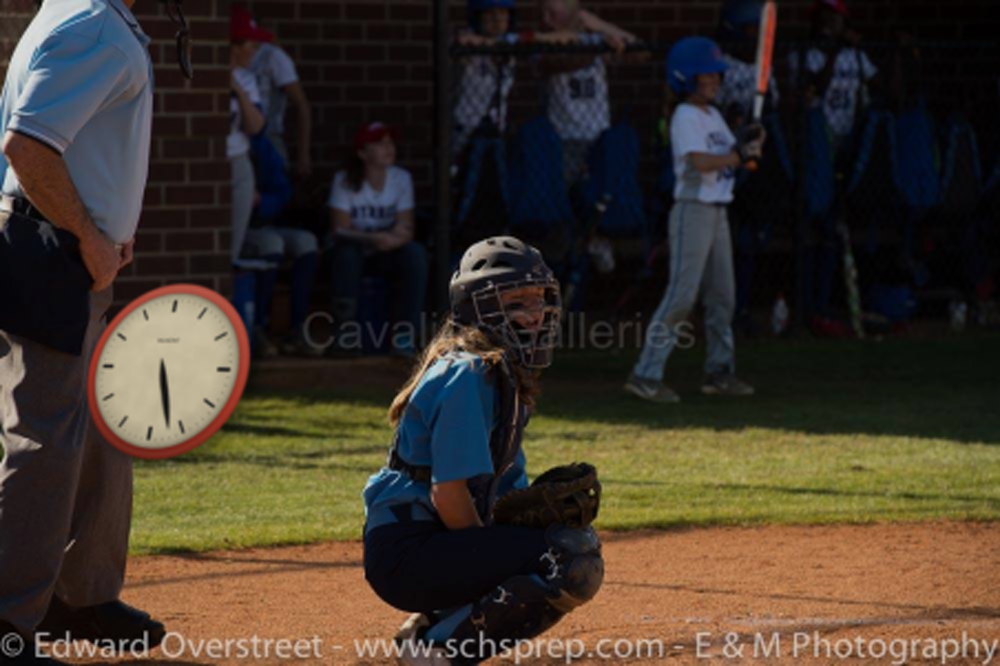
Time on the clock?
5:27
